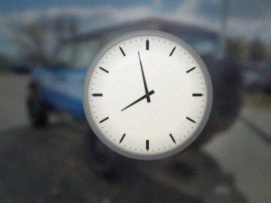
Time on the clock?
7:58
